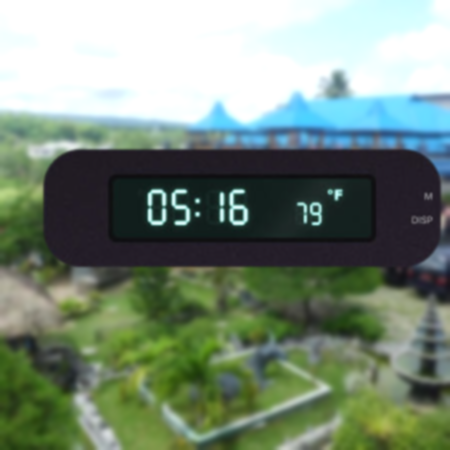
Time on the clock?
5:16
